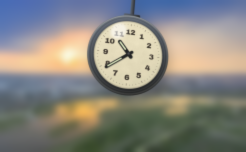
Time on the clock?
10:39
